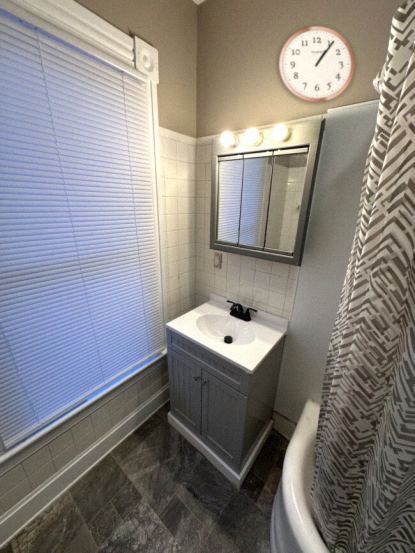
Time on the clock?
1:06
